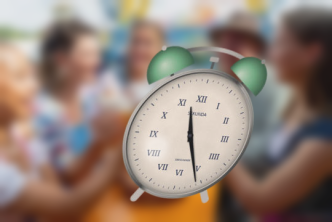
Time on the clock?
11:26
